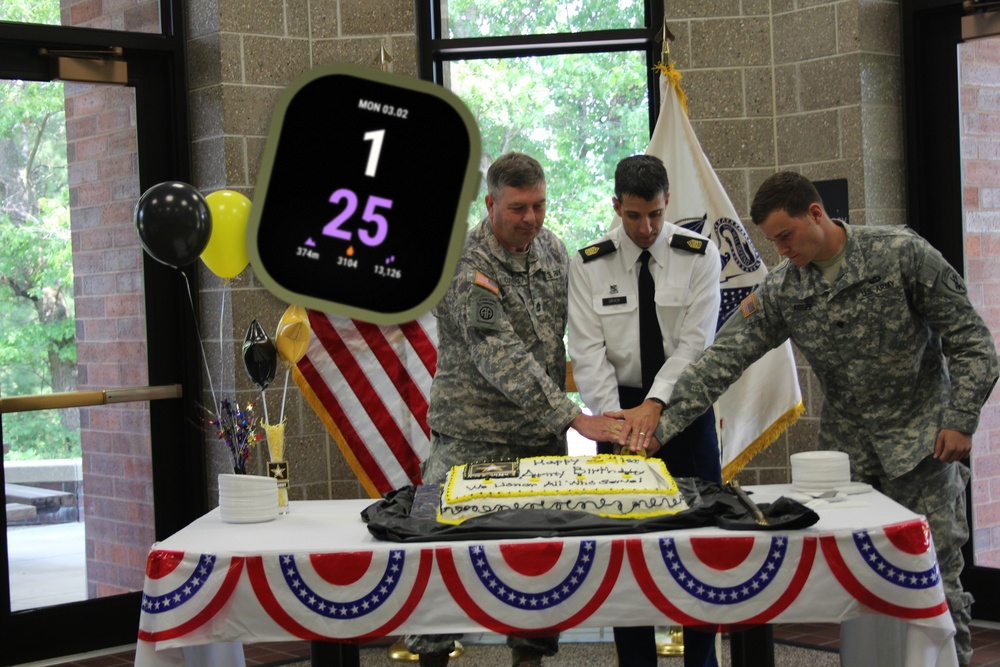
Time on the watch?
1:25
